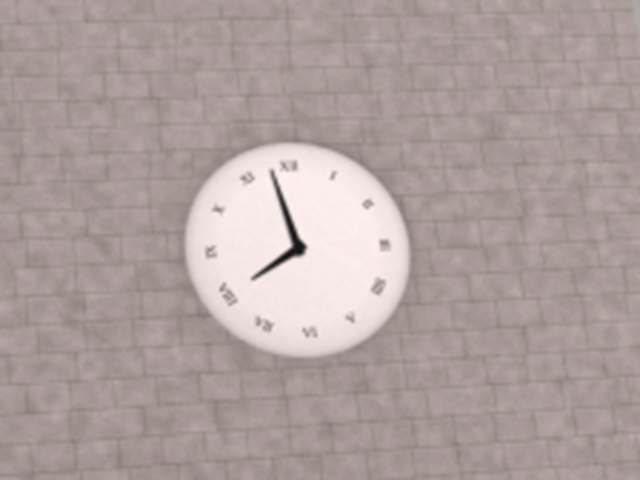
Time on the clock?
7:58
